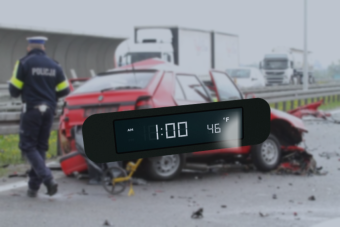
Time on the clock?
1:00
